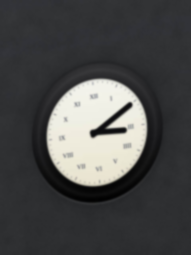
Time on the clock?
3:10
